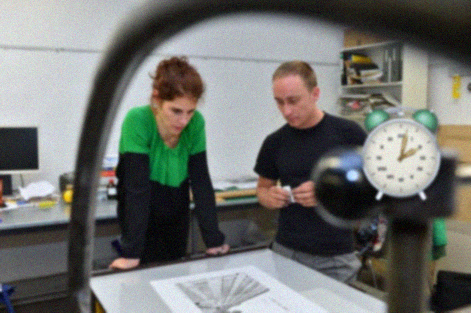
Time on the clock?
2:02
